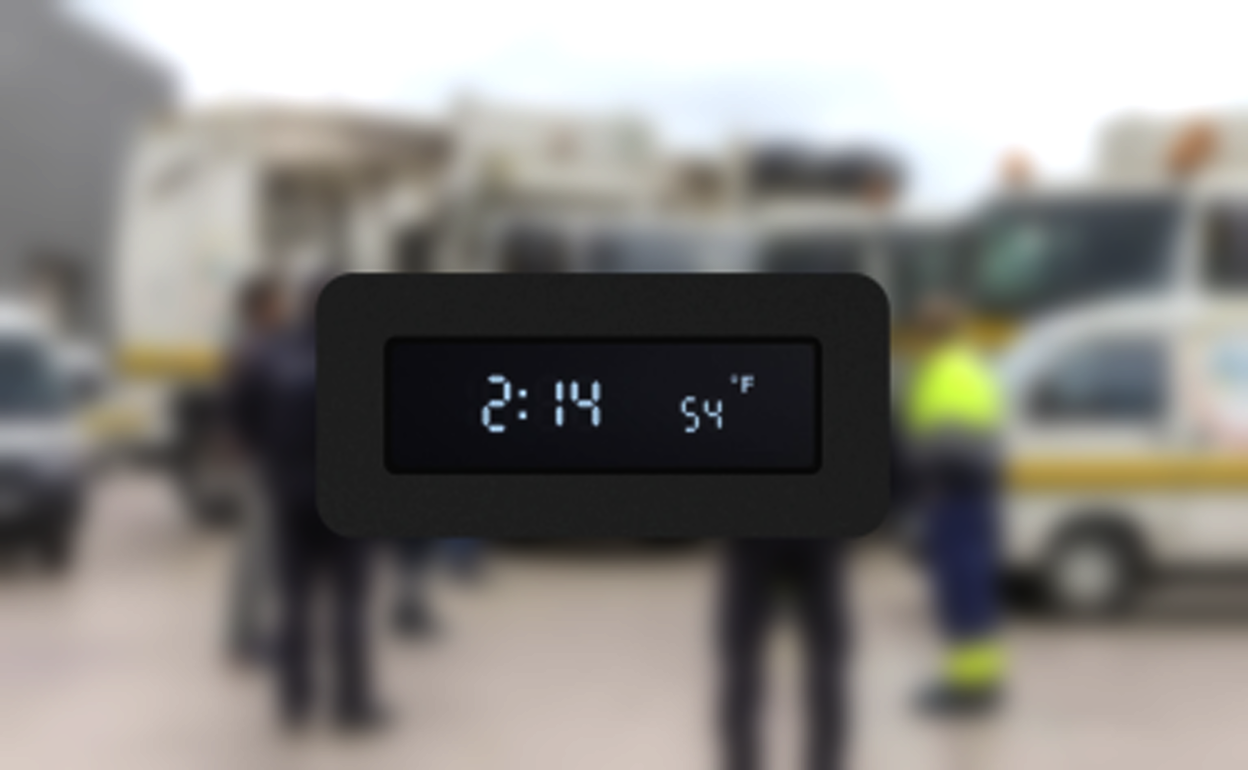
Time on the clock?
2:14
